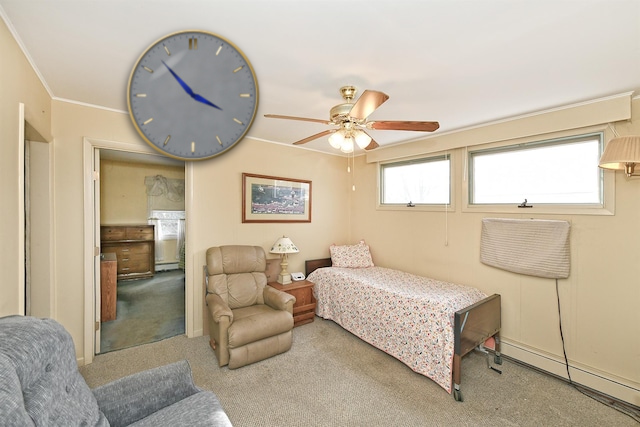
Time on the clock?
3:53
